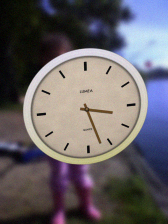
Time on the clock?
3:27
